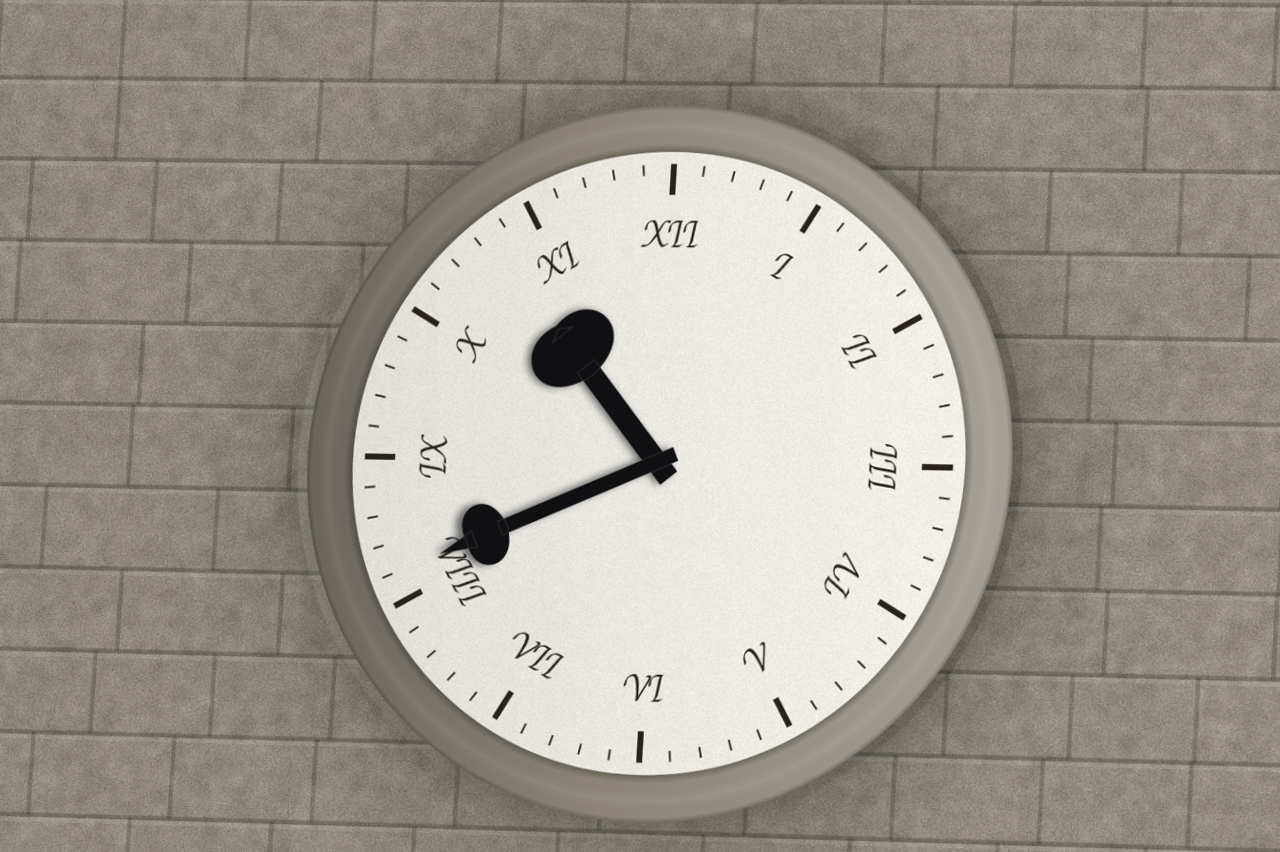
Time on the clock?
10:41
